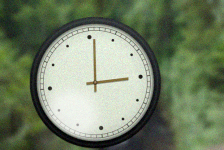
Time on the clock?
3:01
